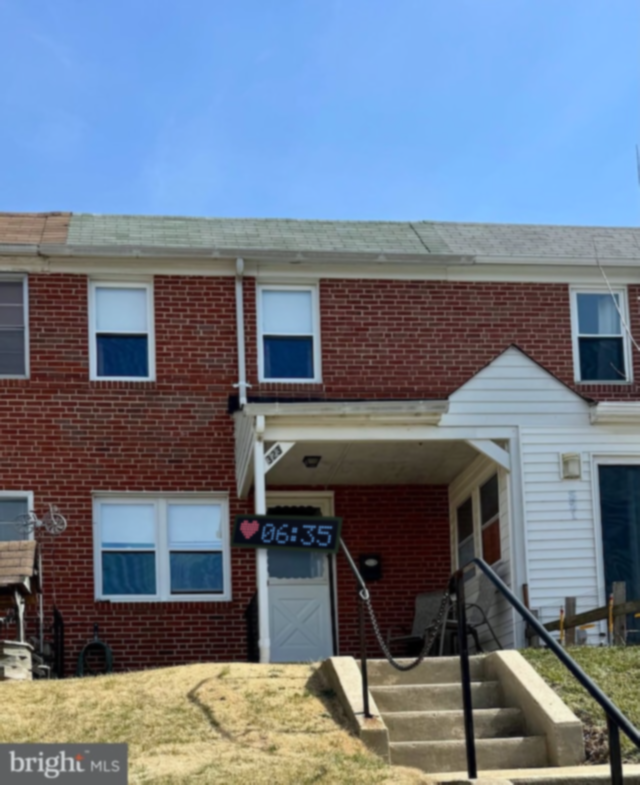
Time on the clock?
6:35
